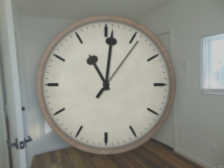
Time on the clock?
11:01:06
